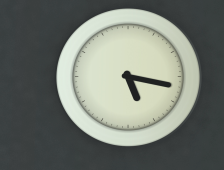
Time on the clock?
5:17
